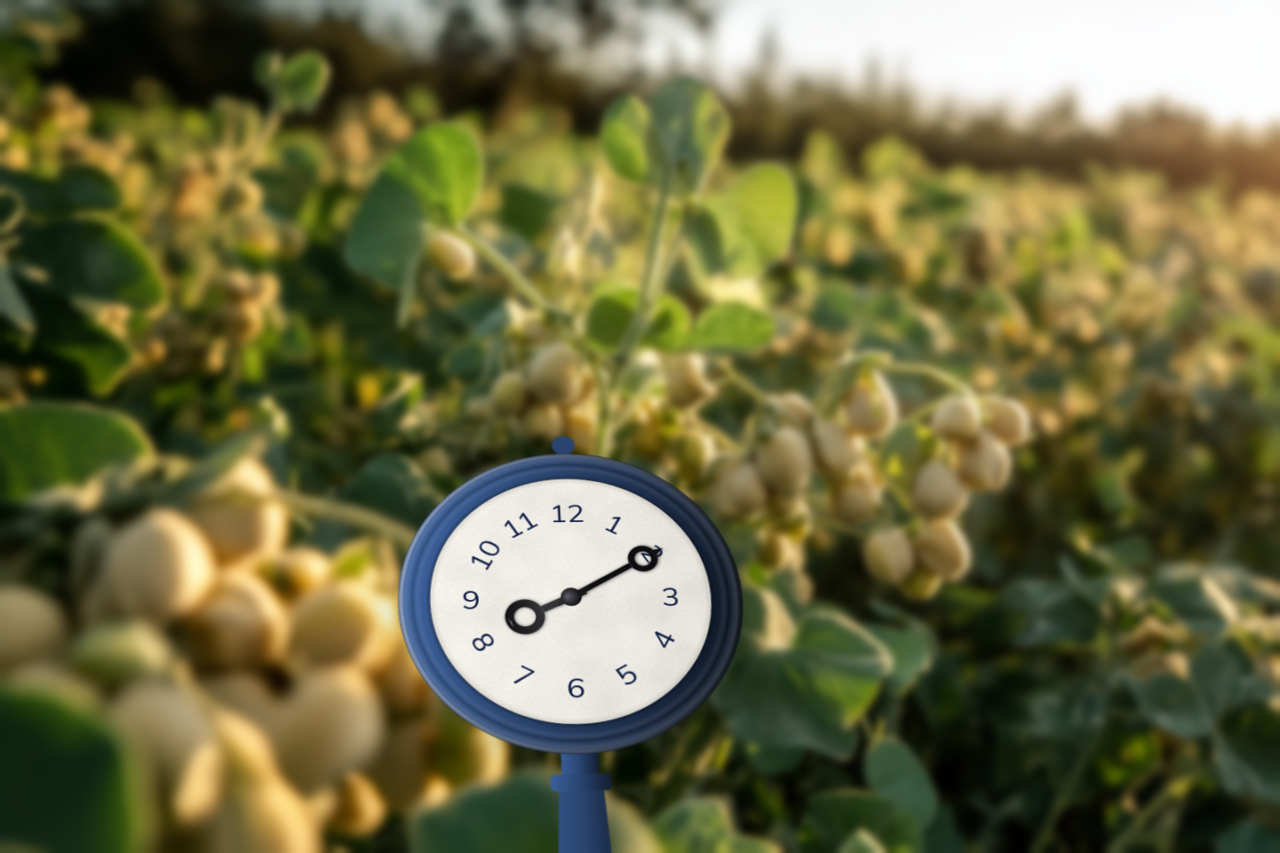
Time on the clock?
8:10
